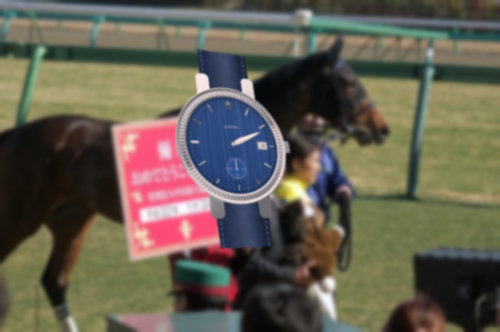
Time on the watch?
2:11
